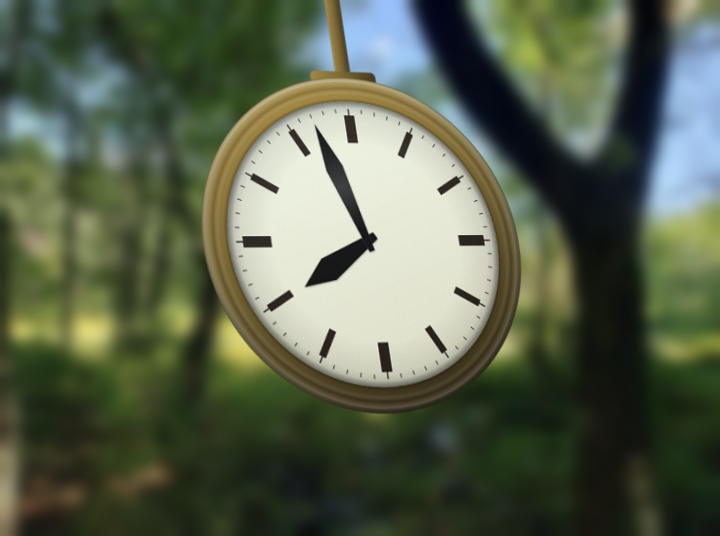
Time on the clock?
7:57
